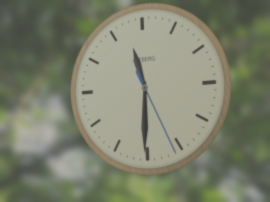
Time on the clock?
11:30:26
